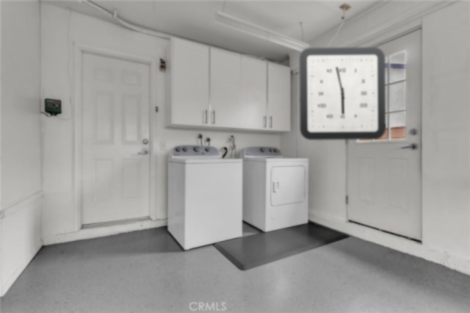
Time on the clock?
5:58
